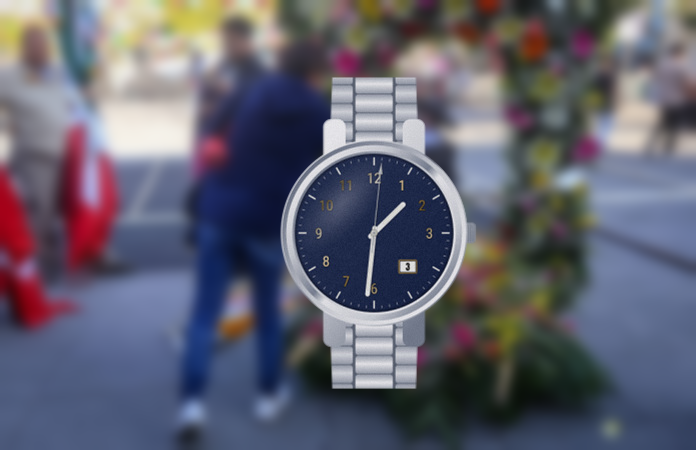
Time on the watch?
1:31:01
